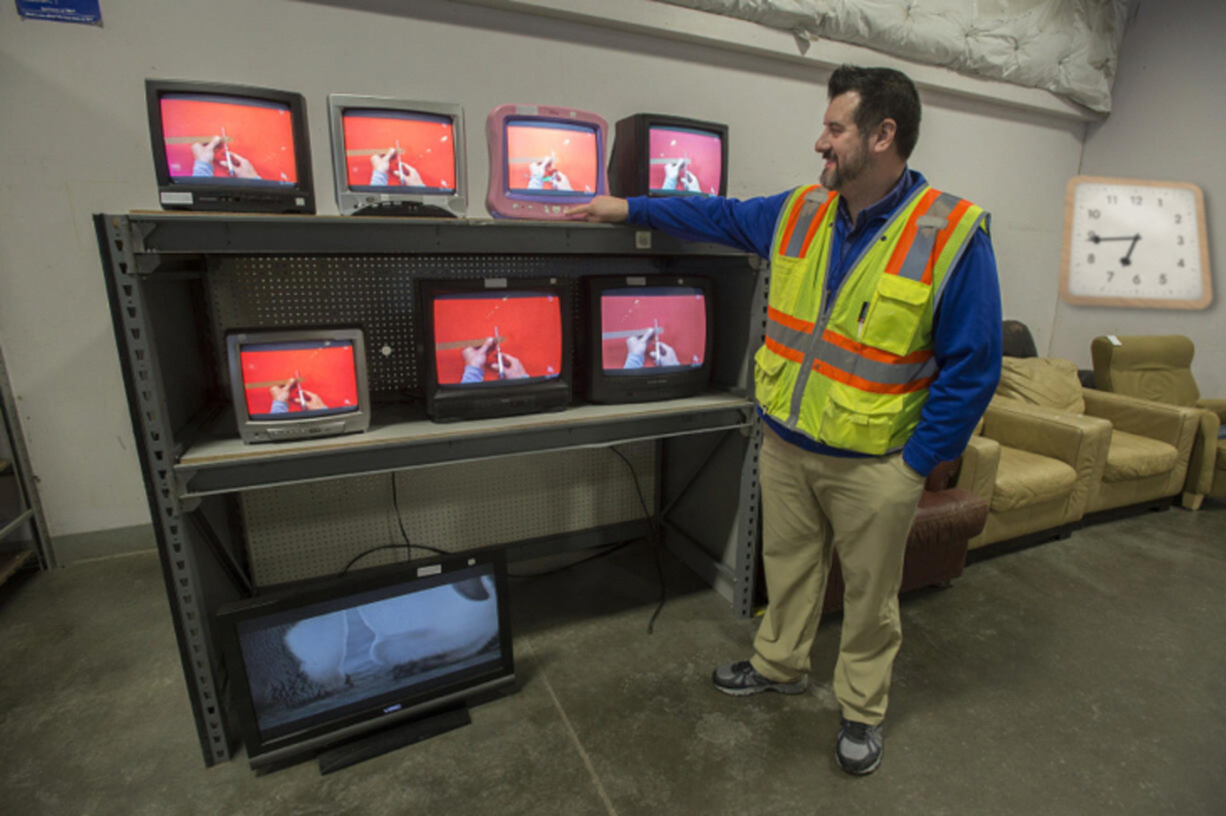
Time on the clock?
6:44
